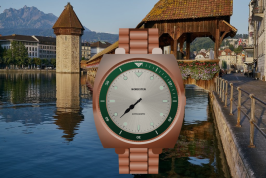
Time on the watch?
7:38
